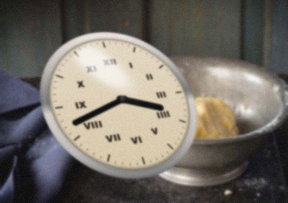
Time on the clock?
3:42
